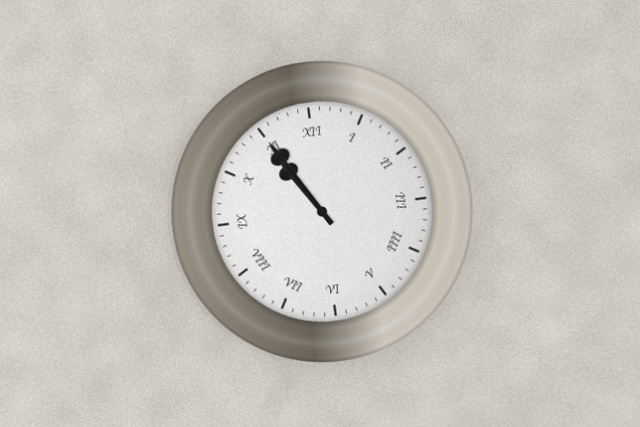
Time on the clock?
10:55
